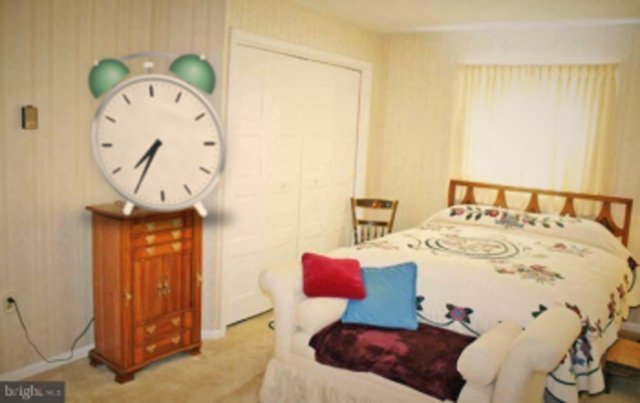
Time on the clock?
7:35
